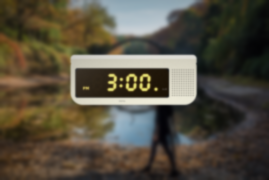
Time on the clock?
3:00
